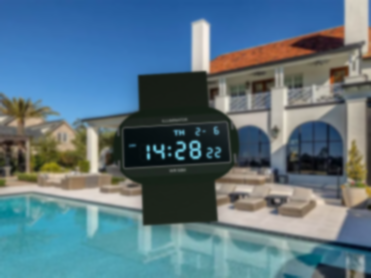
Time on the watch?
14:28
